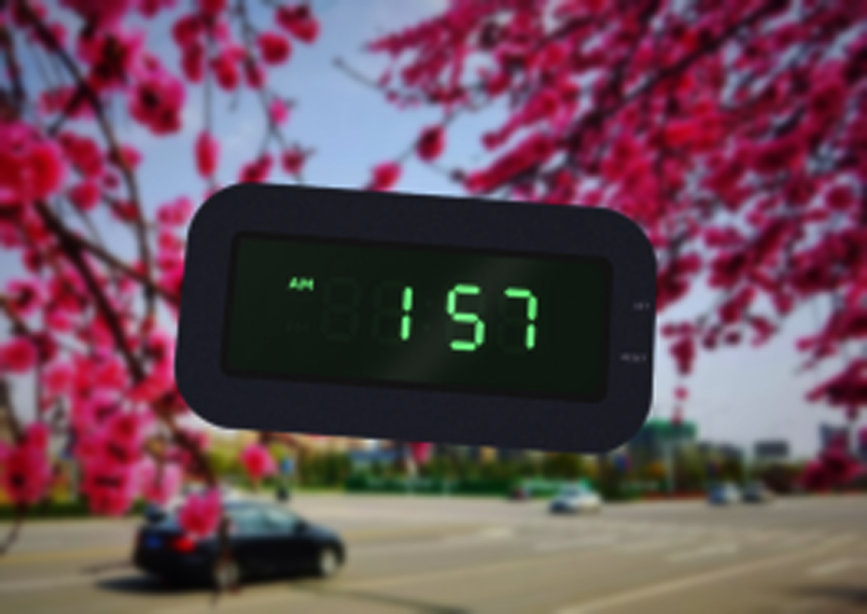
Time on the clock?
1:57
